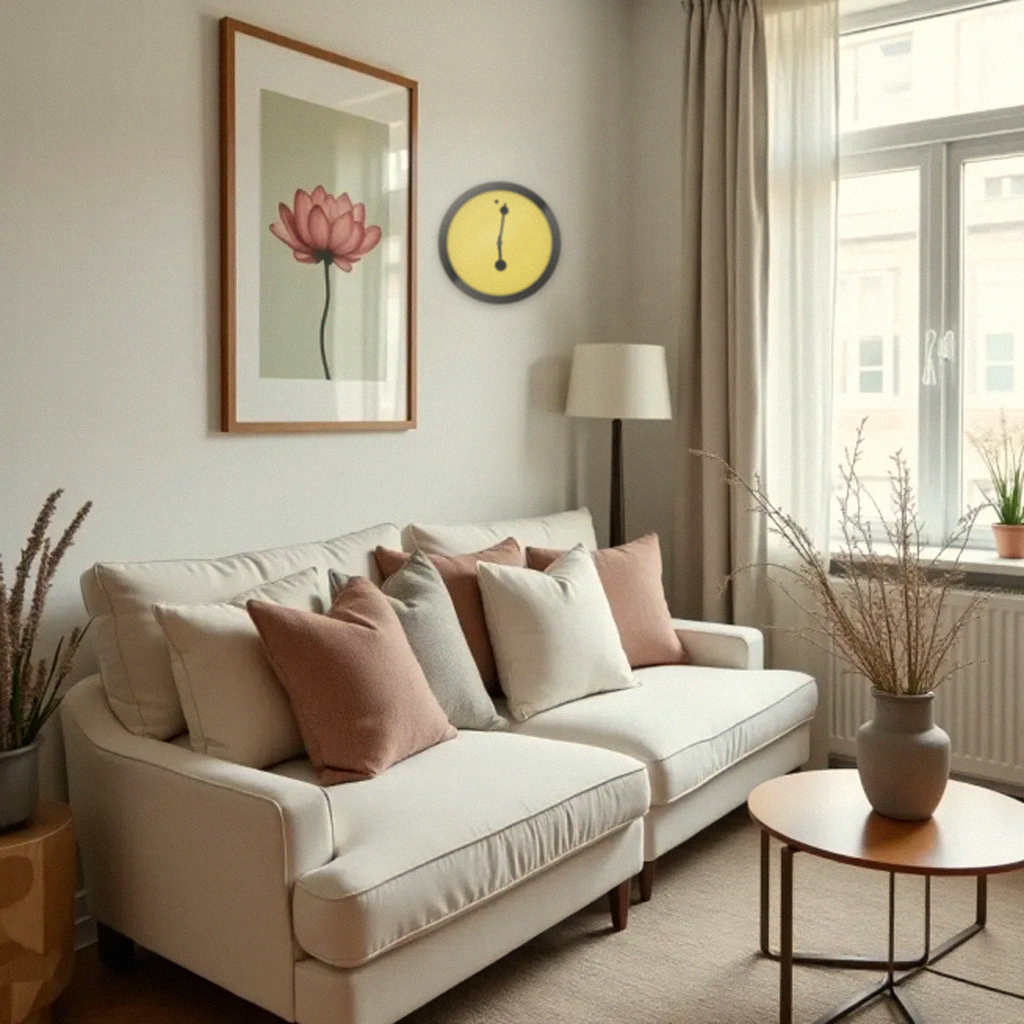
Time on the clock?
6:02
